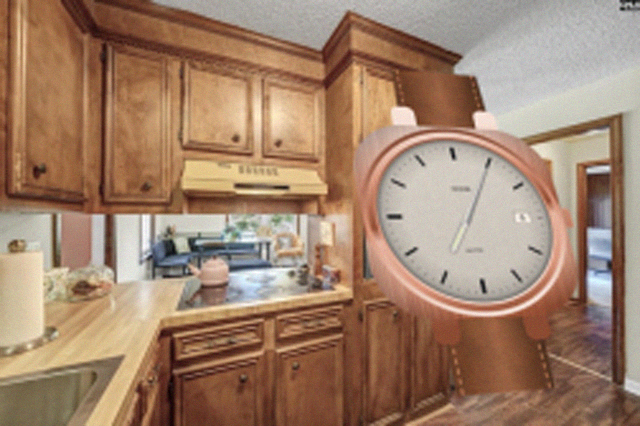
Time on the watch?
7:05
